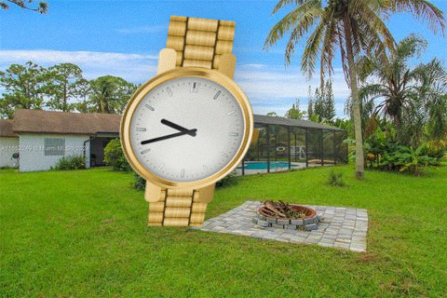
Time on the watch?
9:42
